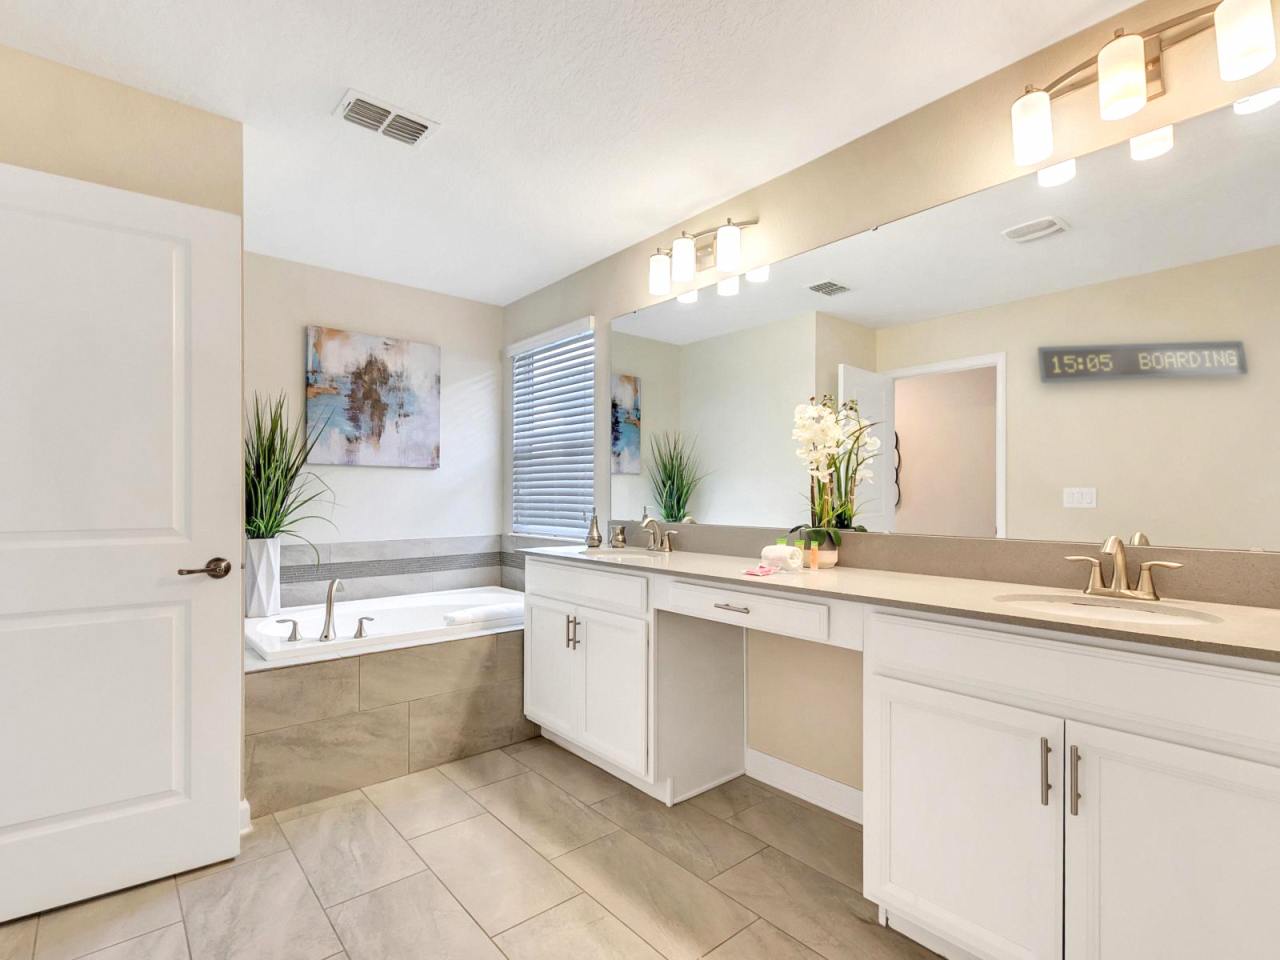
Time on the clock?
15:05
